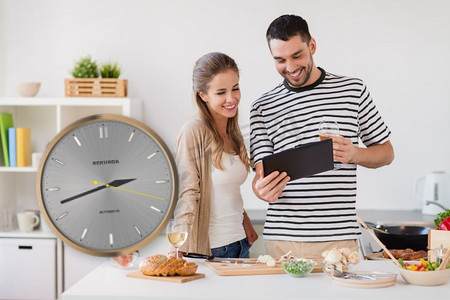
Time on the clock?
2:42:18
